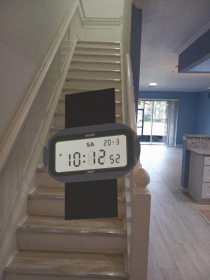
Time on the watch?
10:12:52
